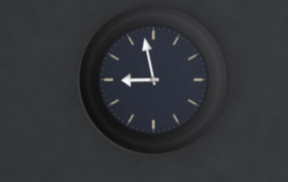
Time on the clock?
8:58
